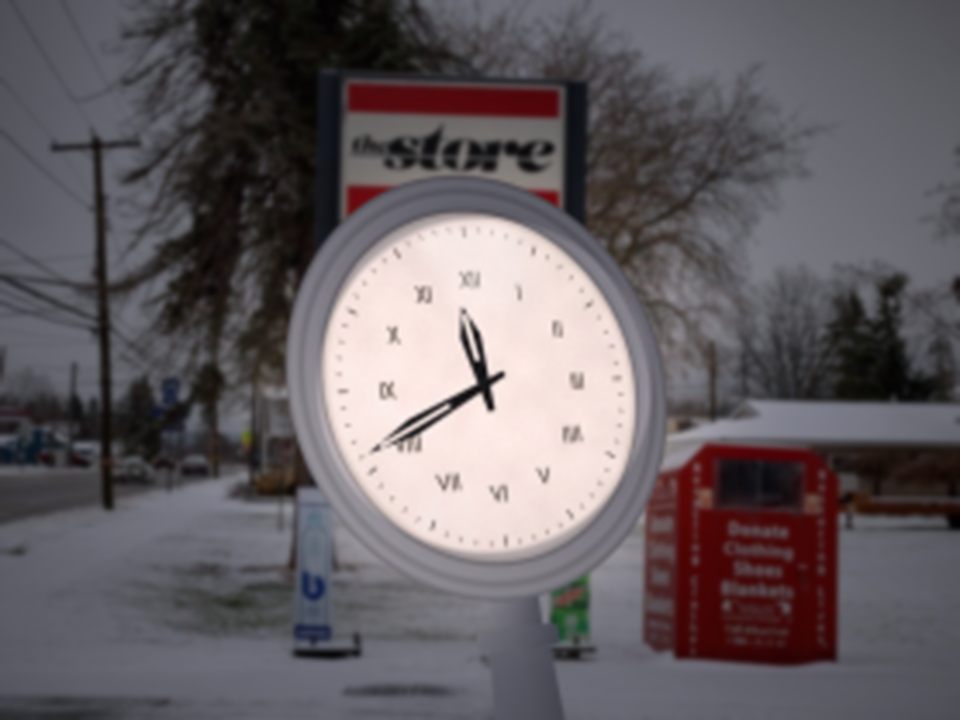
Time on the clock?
11:41
